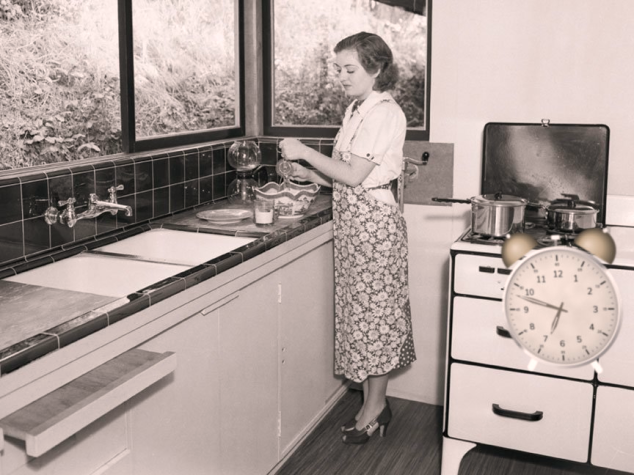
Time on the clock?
6:48
